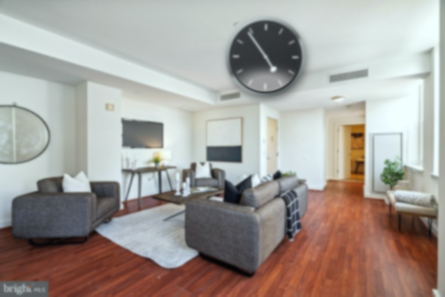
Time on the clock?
4:54
